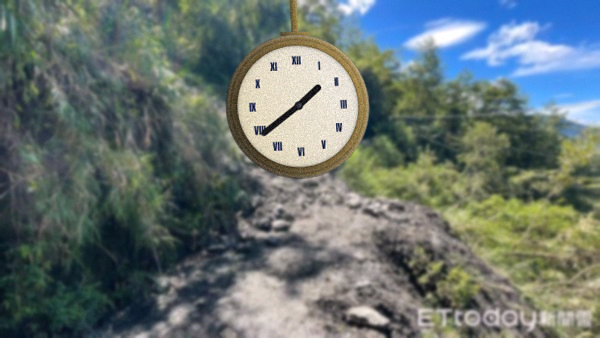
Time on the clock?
1:39
